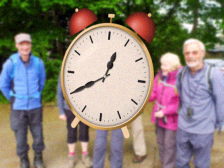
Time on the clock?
12:40
